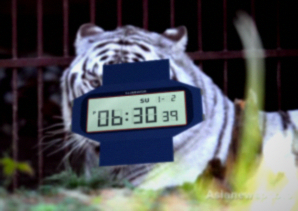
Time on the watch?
6:30:39
